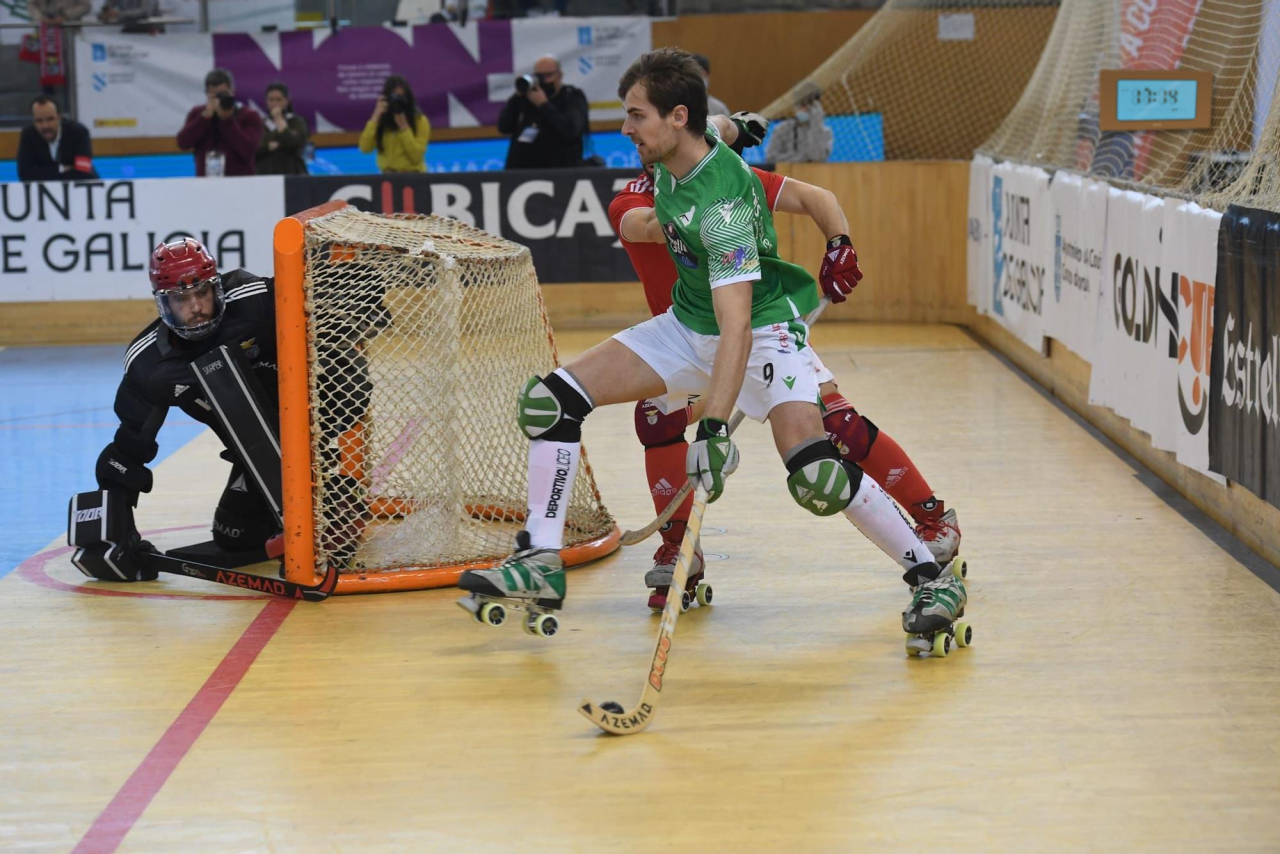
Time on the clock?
17:14
